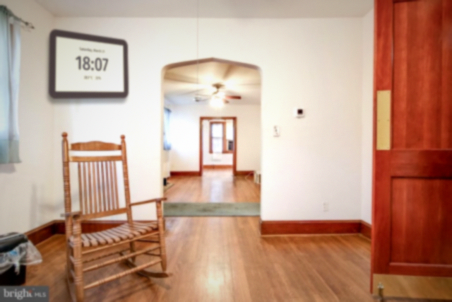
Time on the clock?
18:07
